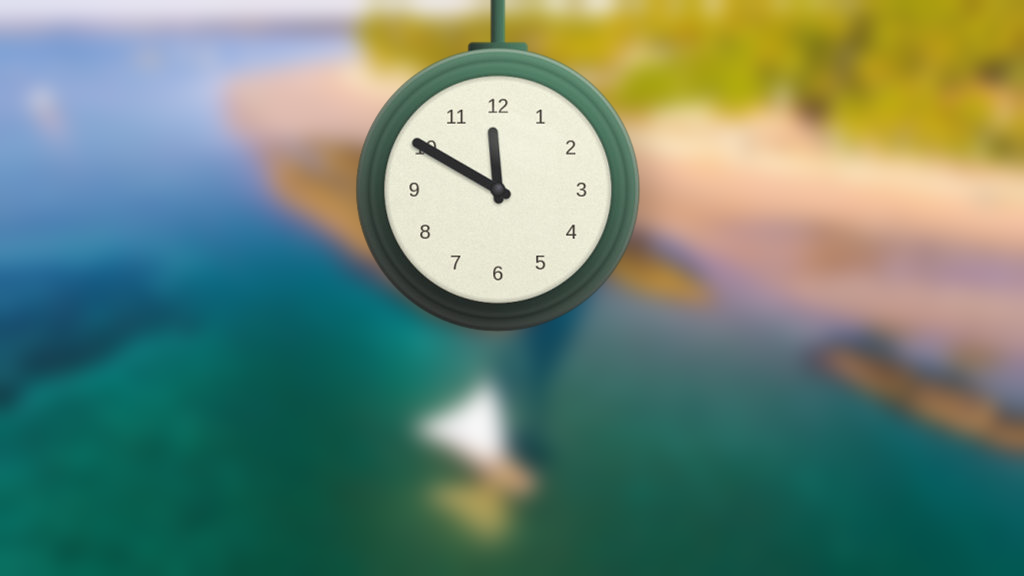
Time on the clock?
11:50
